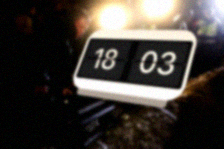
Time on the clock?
18:03
